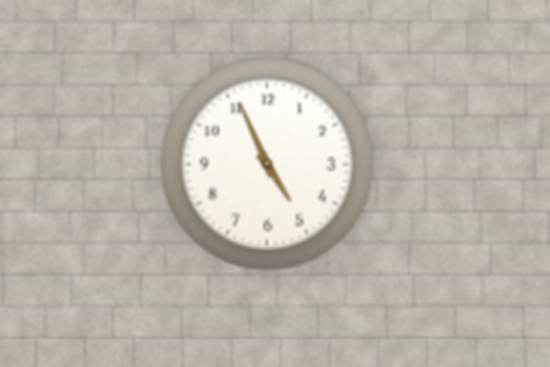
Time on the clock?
4:56
